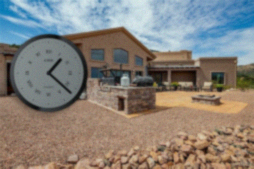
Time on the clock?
1:22
